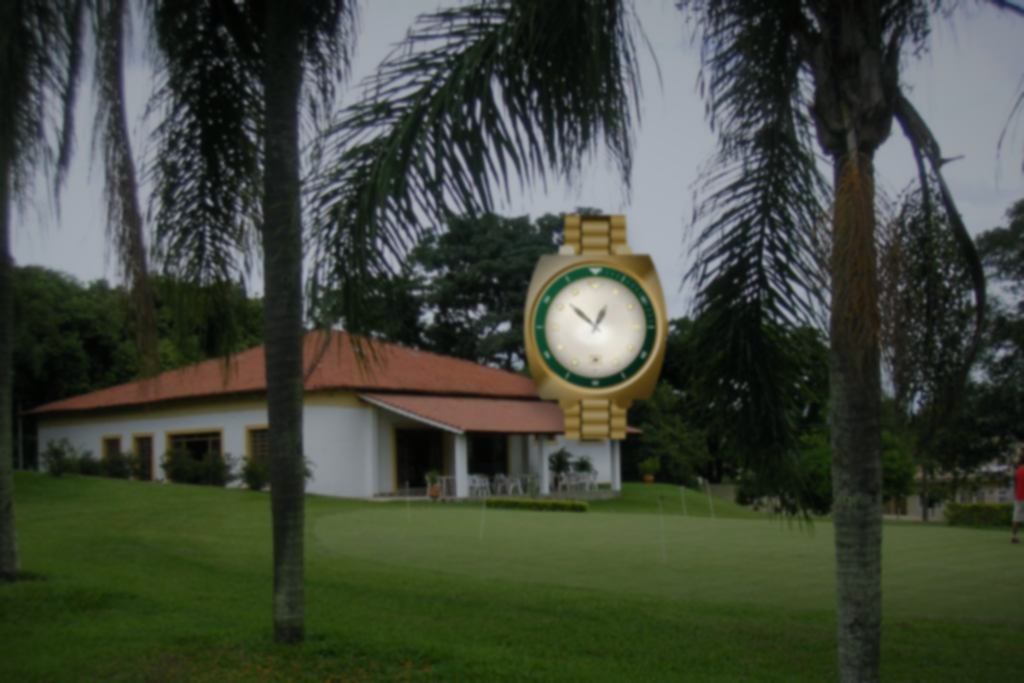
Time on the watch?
12:52
